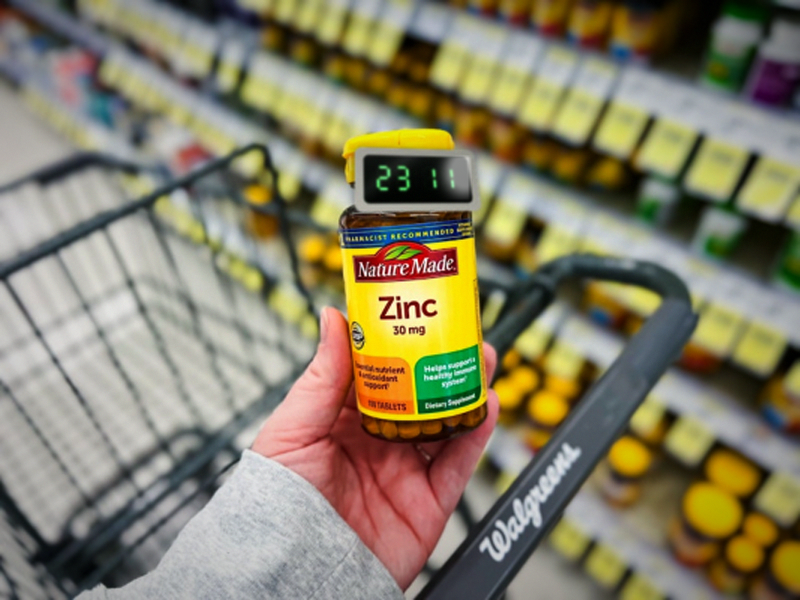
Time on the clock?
23:11
